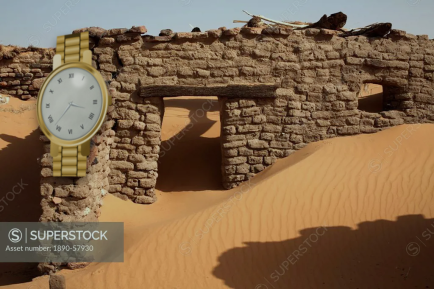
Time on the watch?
3:37
